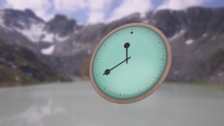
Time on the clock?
11:39
